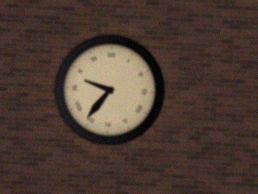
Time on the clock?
9:36
